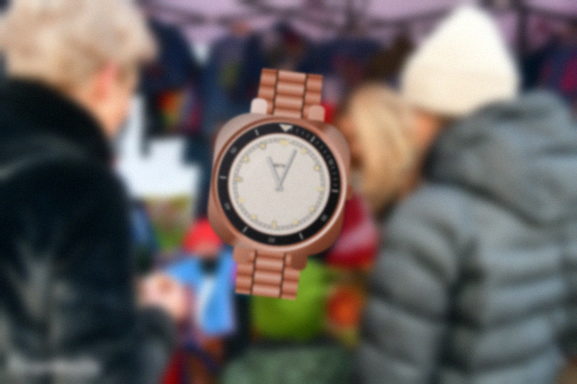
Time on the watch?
11:03
